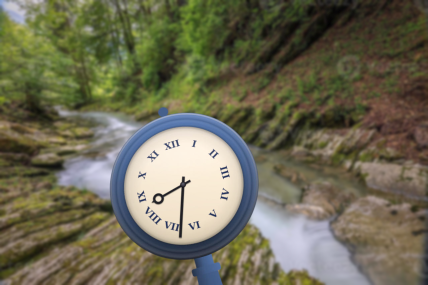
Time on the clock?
8:33
